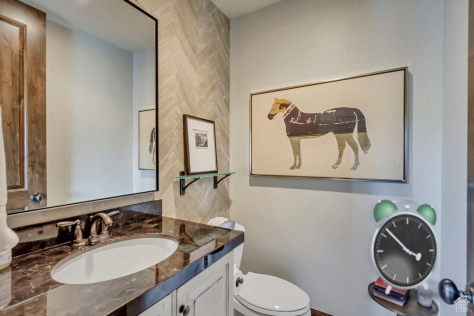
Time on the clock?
3:52
